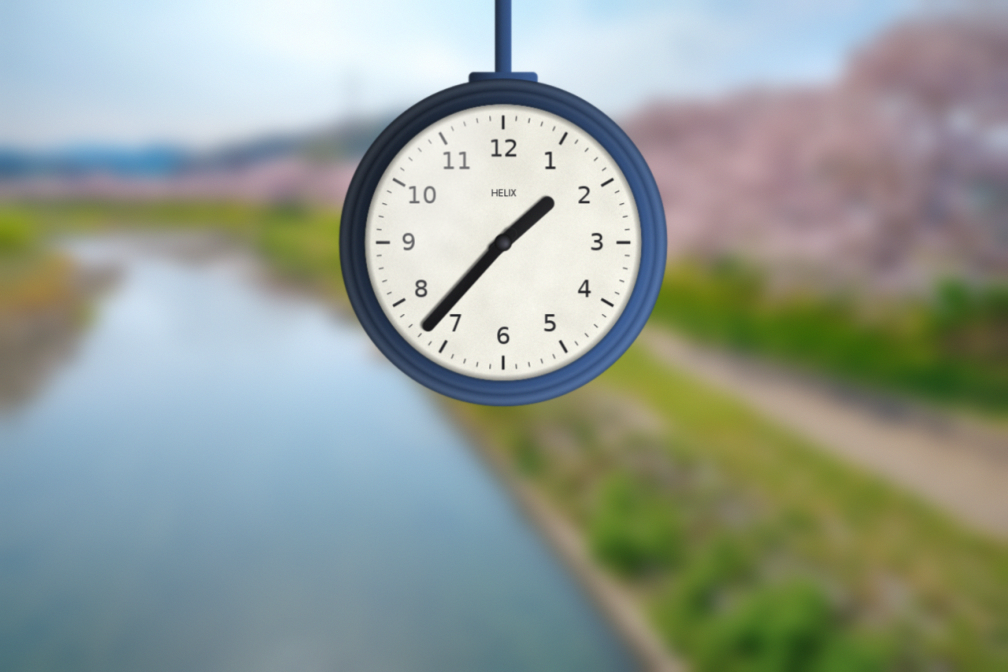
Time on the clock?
1:37
